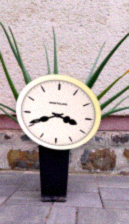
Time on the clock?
3:41
